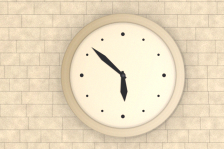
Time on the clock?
5:52
